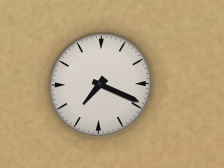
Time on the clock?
7:19
